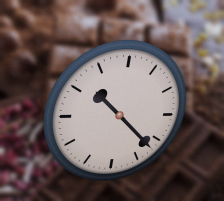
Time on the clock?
10:22
